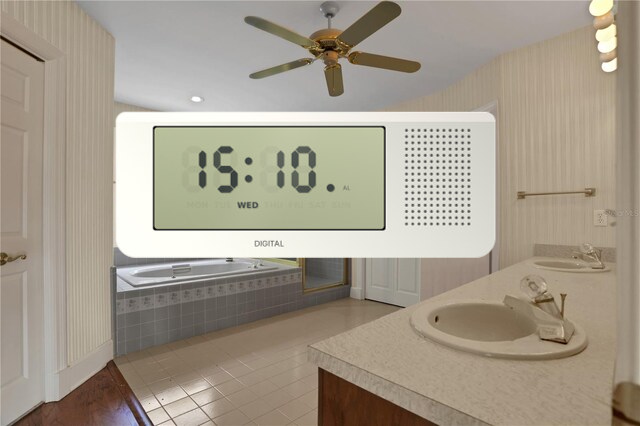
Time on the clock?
15:10
